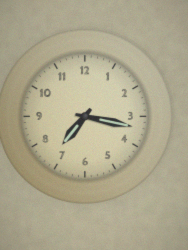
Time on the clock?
7:17
